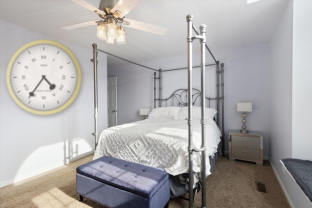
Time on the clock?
4:36
